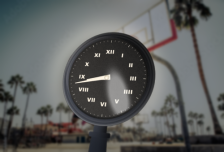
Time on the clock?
8:43
